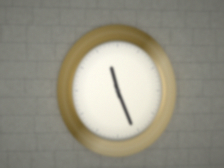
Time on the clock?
11:26
